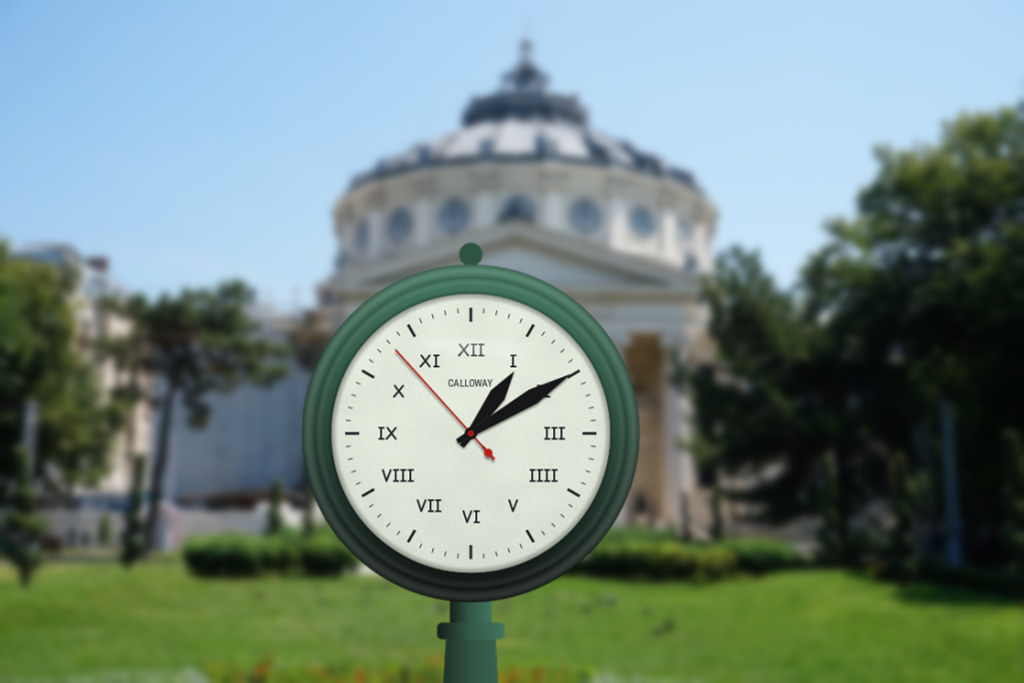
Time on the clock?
1:09:53
